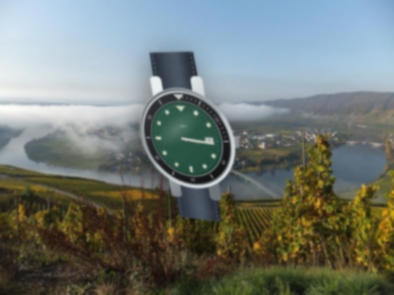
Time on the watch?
3:16
